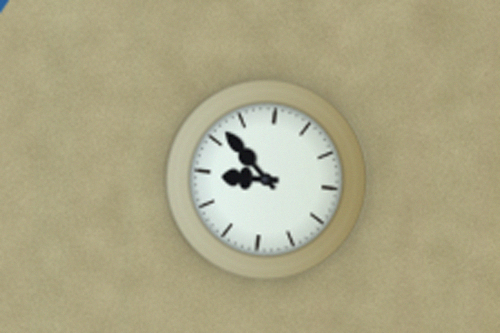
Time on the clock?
8:52
